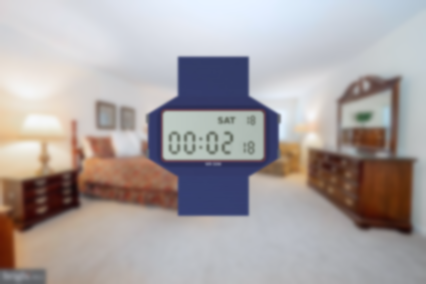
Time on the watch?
0:02:18
